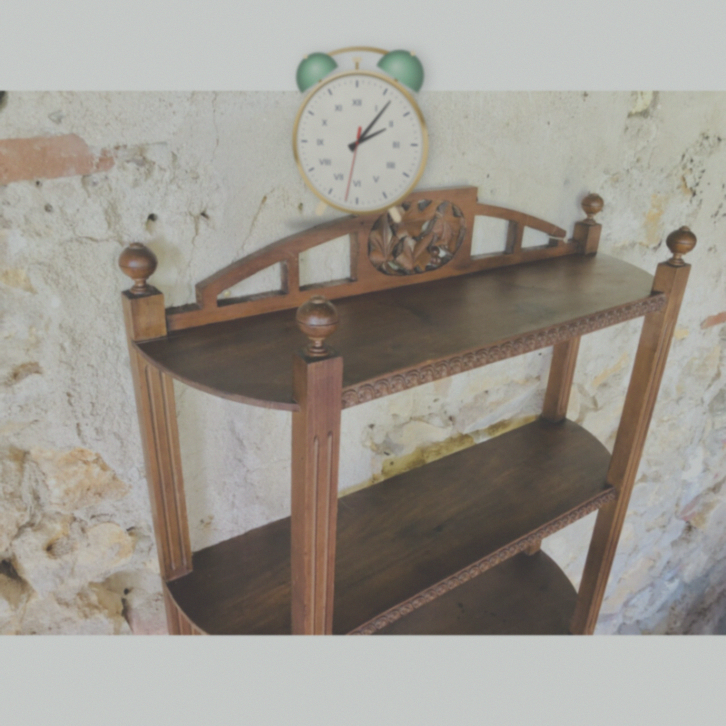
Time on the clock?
2:06:32
